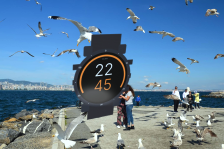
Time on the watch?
22:45
